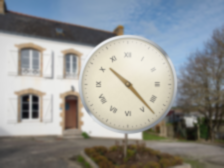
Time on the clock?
10:23
